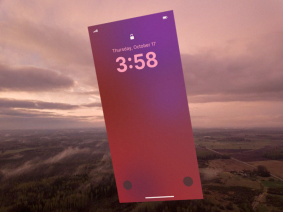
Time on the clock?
3:58
